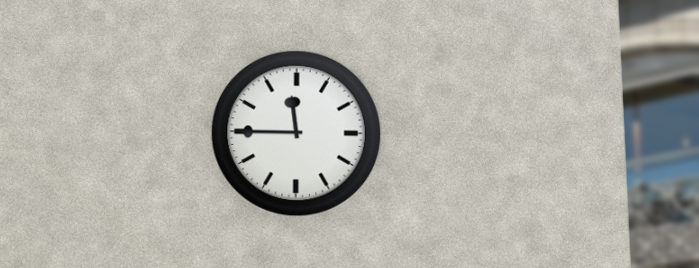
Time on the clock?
11:45
